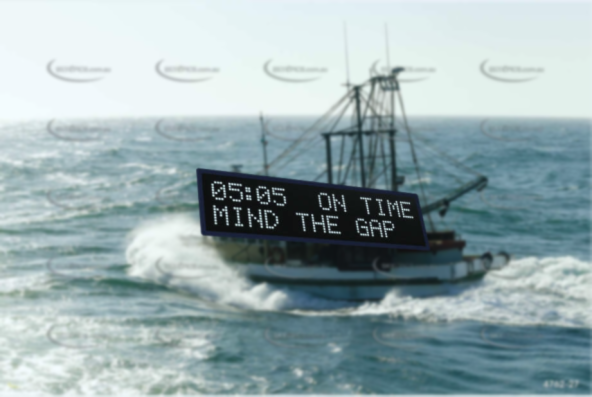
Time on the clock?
5:05
